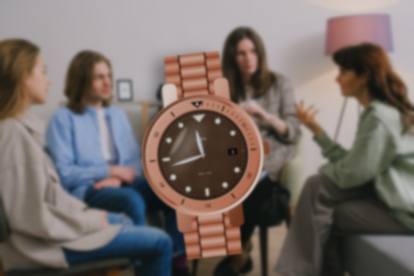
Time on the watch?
11:43
